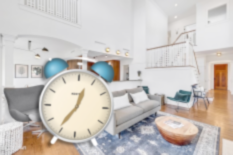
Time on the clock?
12:36
